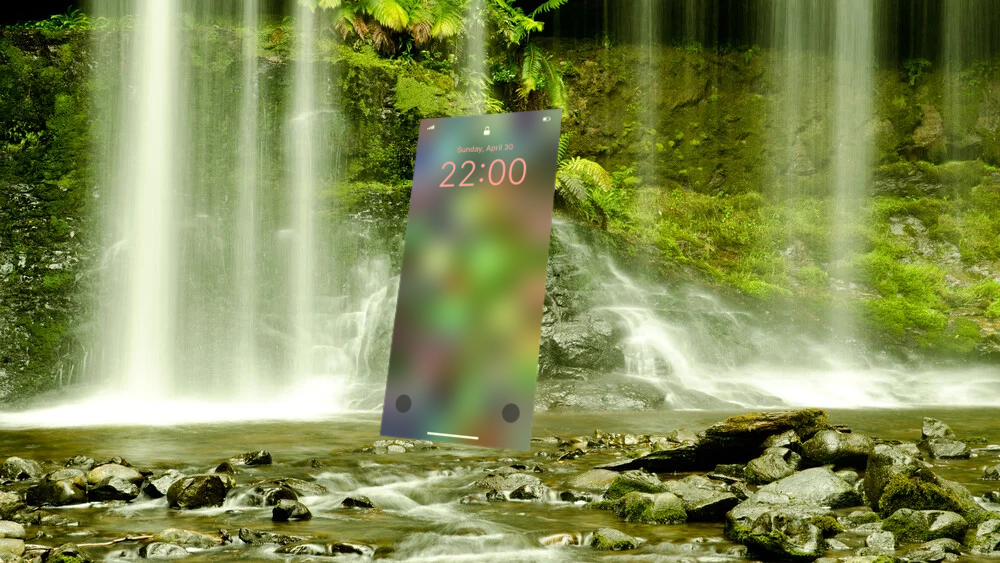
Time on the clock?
22:00
